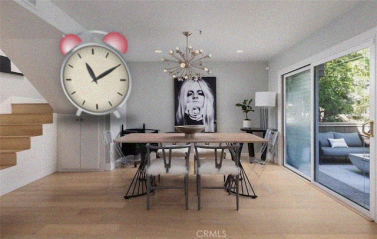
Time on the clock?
11:10
